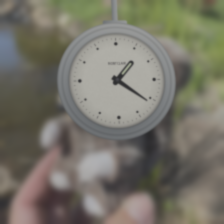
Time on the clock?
1:21
